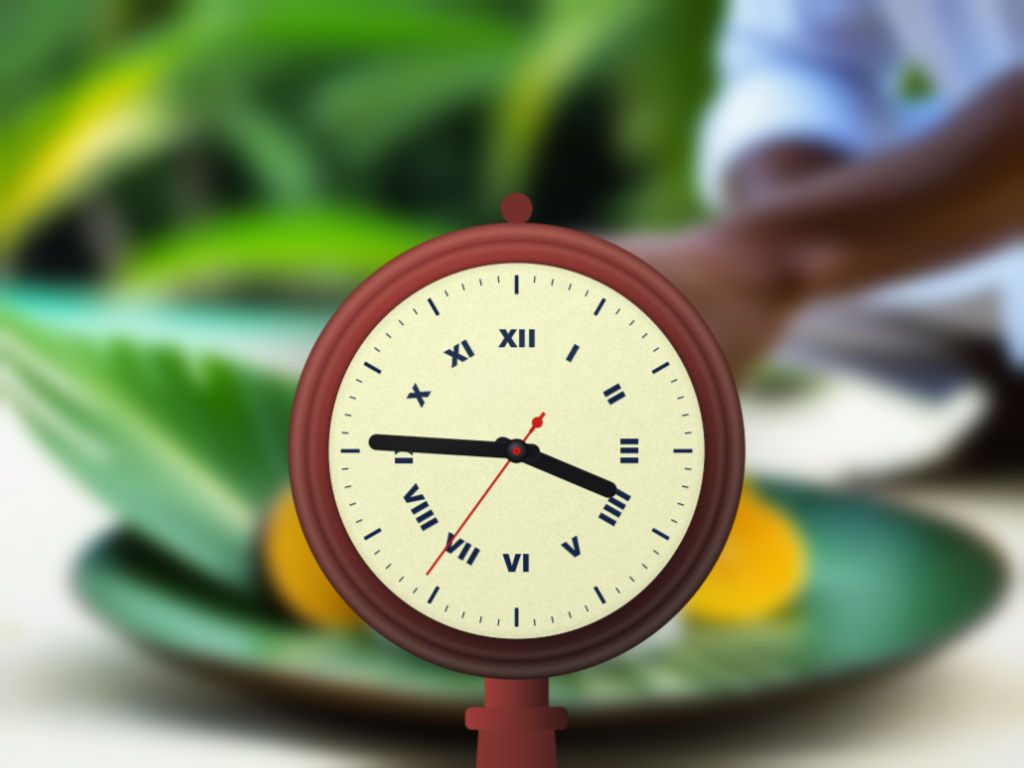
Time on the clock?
3:45:36
